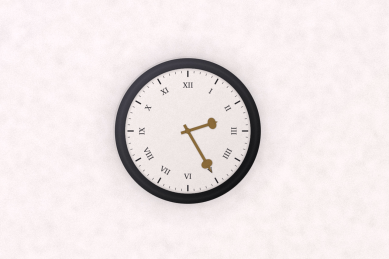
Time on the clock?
2:25
